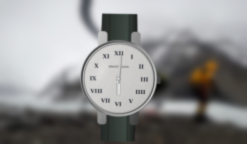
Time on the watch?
6:01
